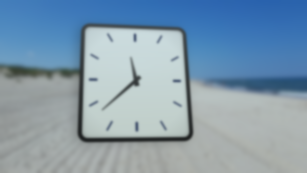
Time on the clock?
11:38
